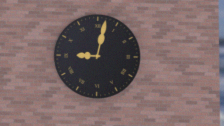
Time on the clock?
9:02
